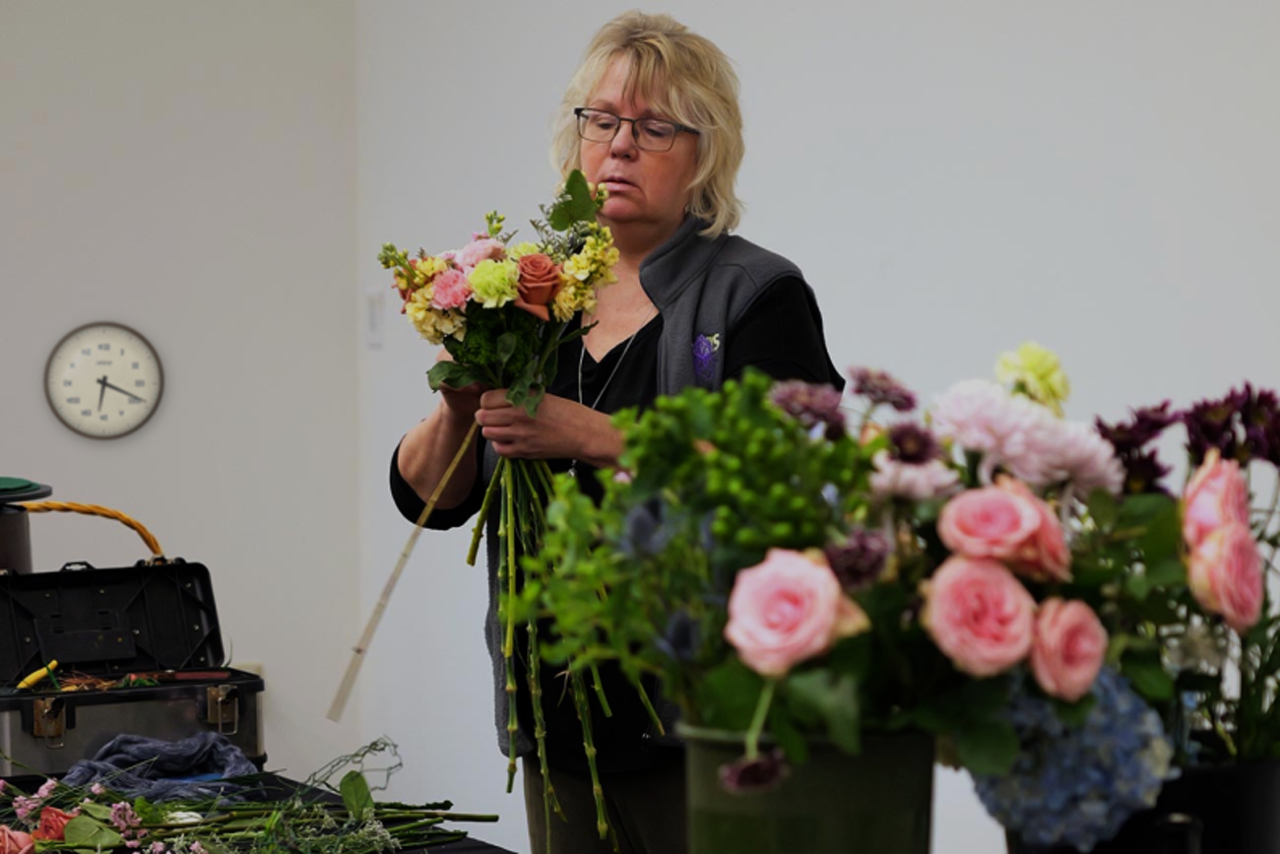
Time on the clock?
6:19
